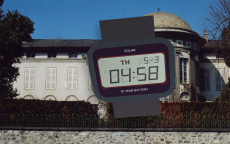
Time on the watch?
4:58
